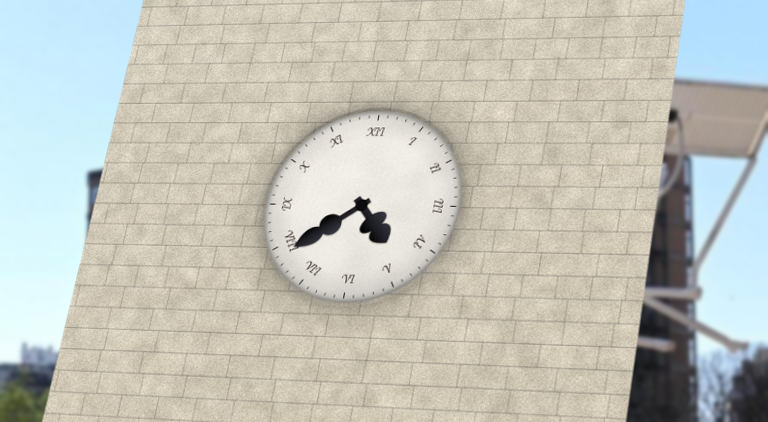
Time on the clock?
4:39
